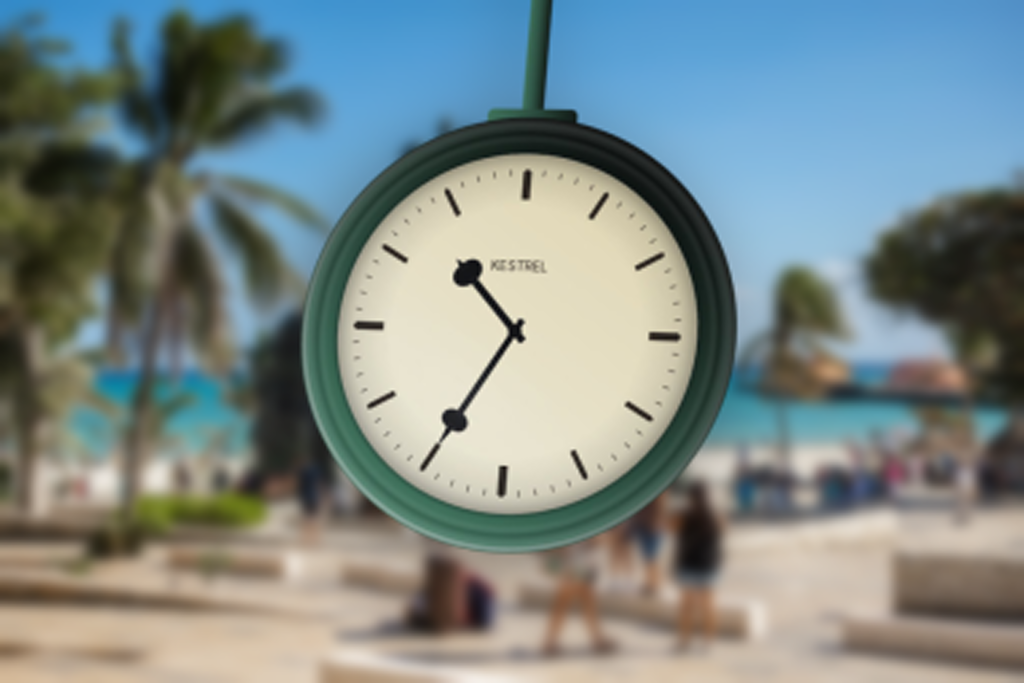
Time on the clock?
10:35
